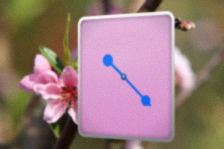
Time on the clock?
10:22
